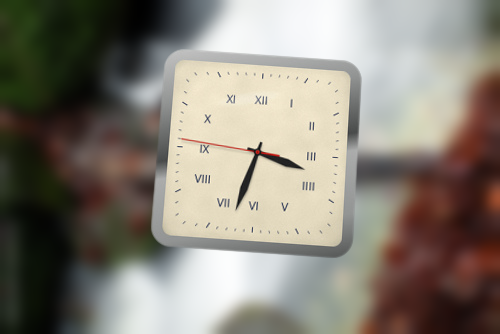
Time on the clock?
3:32:46
